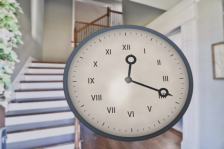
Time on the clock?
12:19
